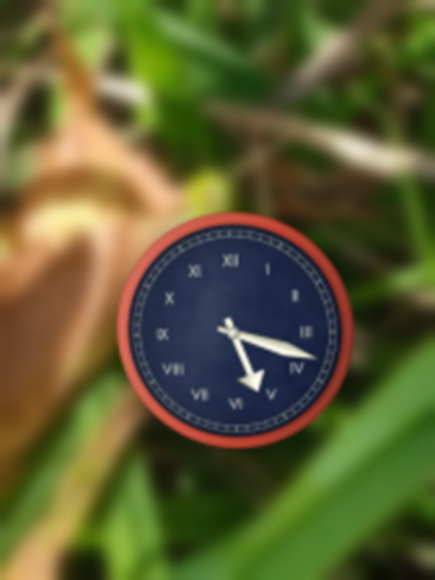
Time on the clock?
5:18
